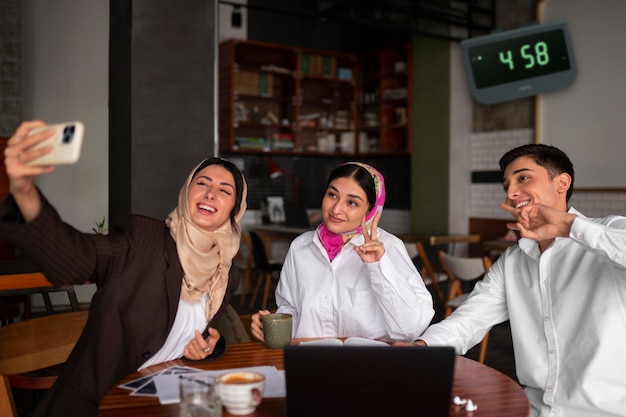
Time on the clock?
4:58
